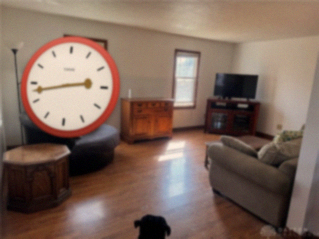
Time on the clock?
2:43
